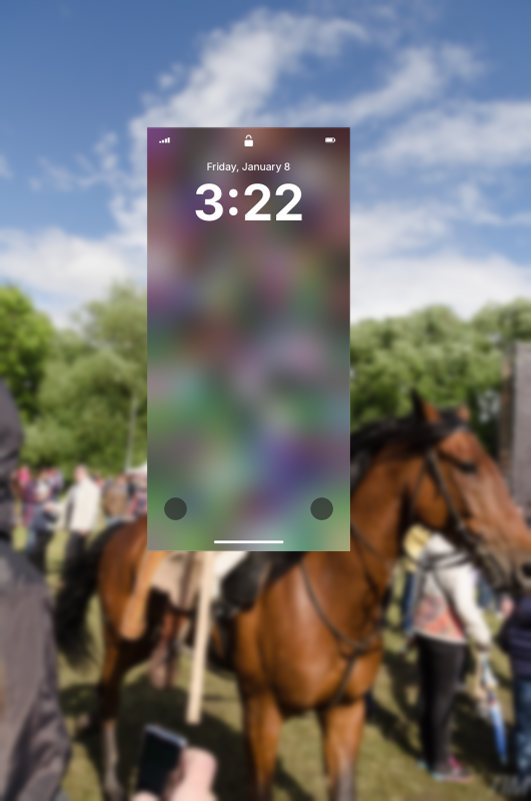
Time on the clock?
3:22
